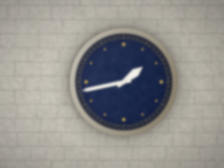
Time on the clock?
1:43
